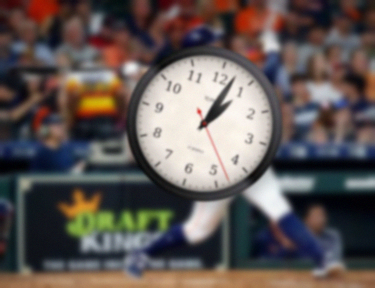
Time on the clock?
1:02:23
